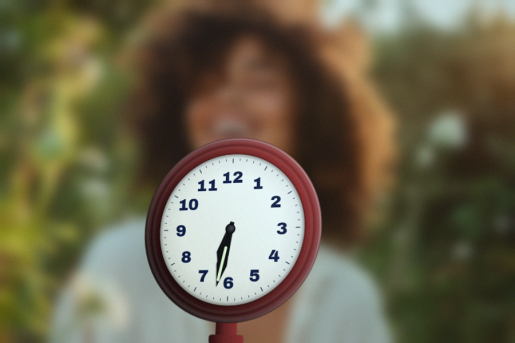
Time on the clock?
6:32
